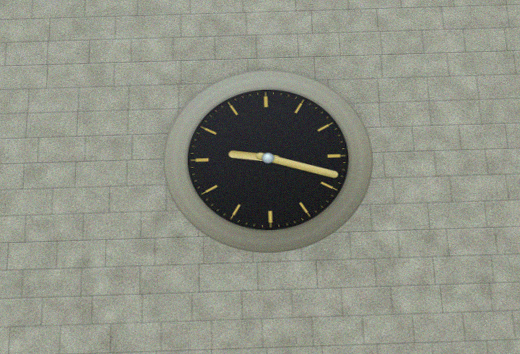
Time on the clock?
9:18
